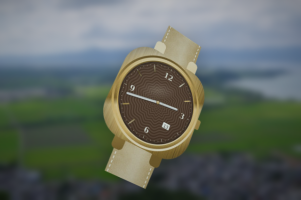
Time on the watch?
2:43
